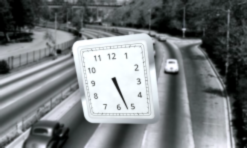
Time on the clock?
5:27
